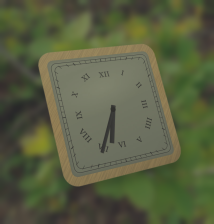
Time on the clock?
6:35
